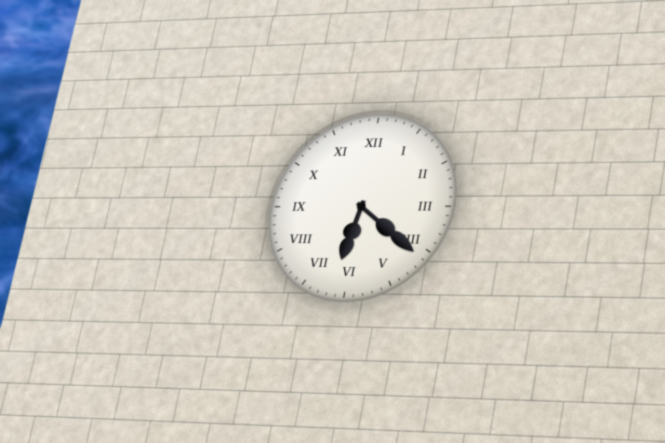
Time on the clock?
6:21
